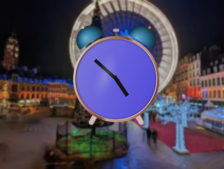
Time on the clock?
4:52
